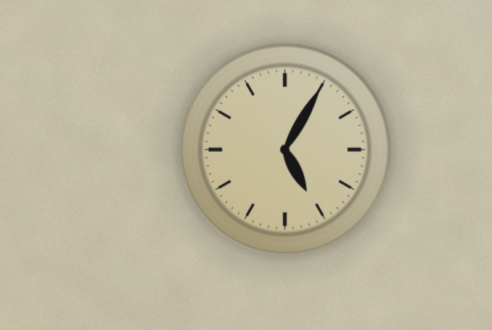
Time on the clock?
5:05
